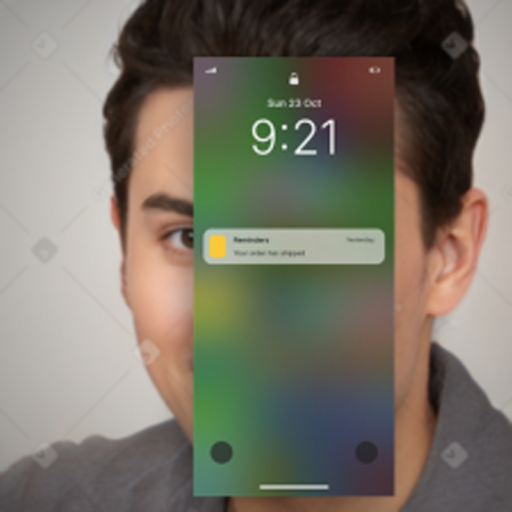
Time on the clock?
9:21
